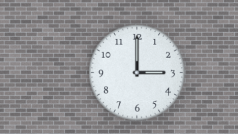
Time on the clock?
3:00
